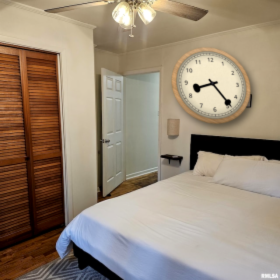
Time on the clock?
8:24
